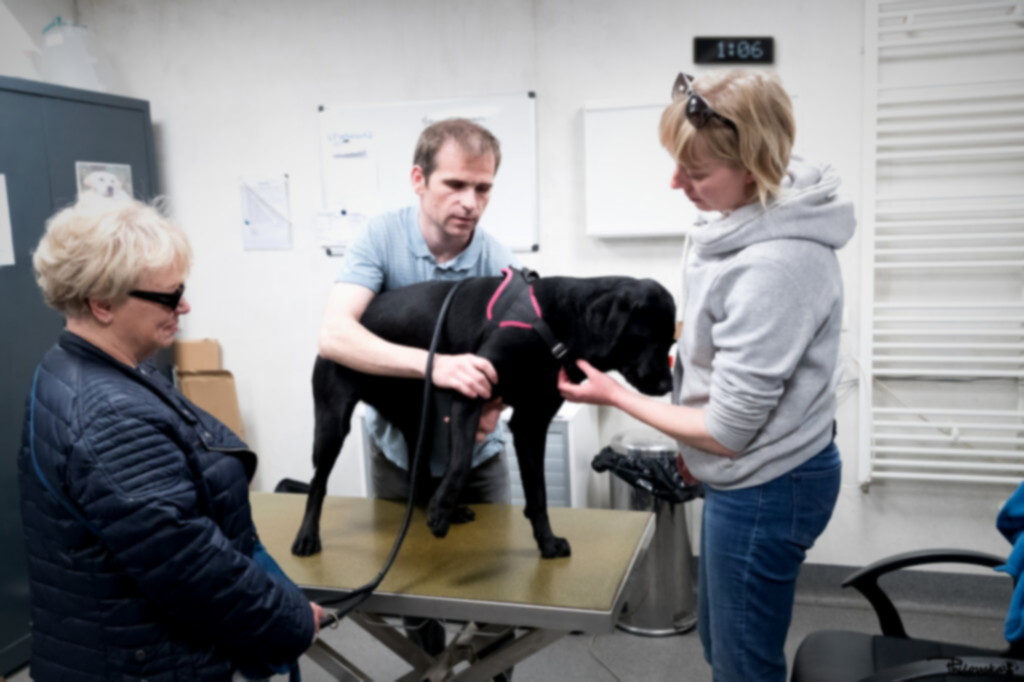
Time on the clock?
1:06
